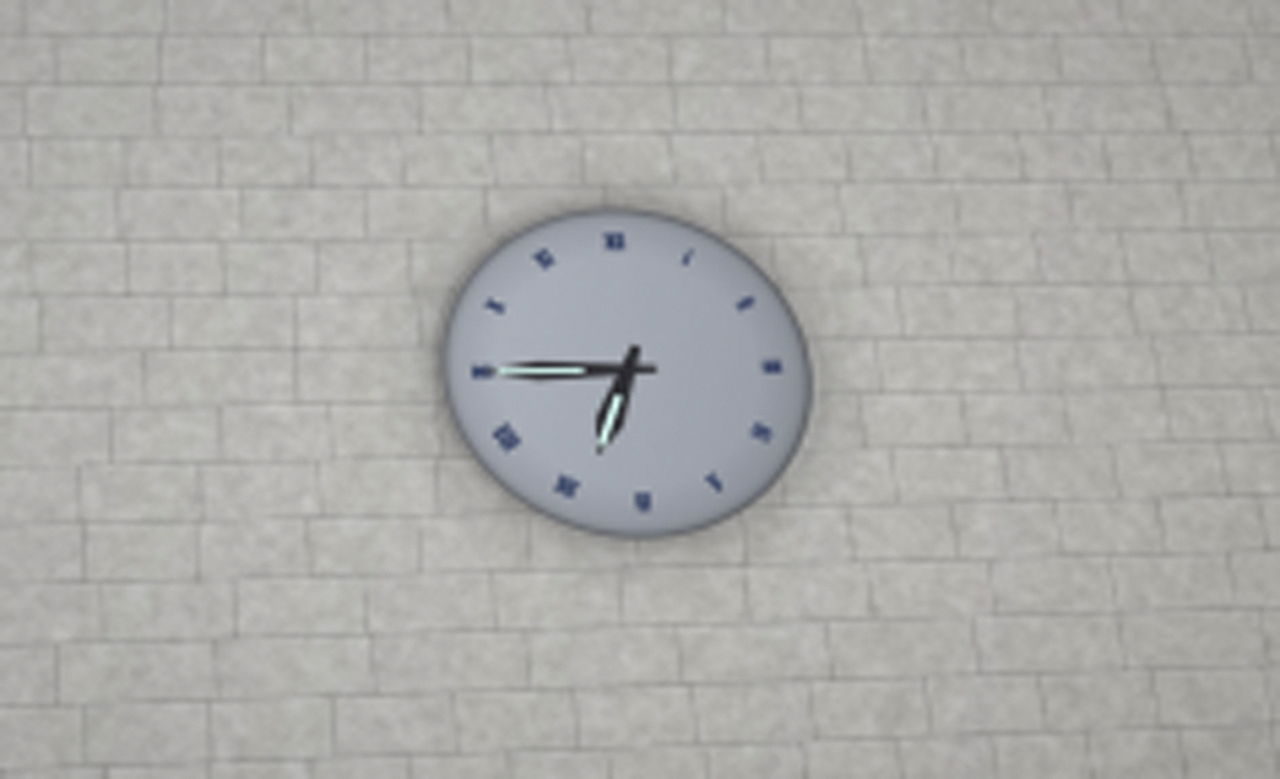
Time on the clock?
6:45
